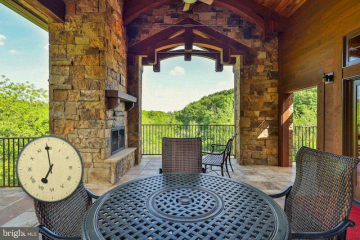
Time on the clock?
6:59
